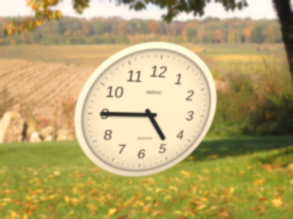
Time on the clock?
4:45
